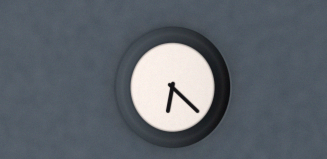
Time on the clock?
6:22
